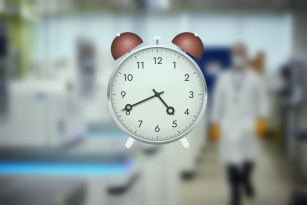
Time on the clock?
4:41
